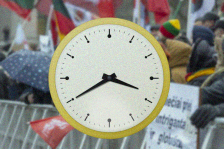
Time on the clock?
3:40
